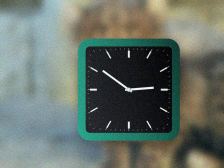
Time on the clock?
2:51
